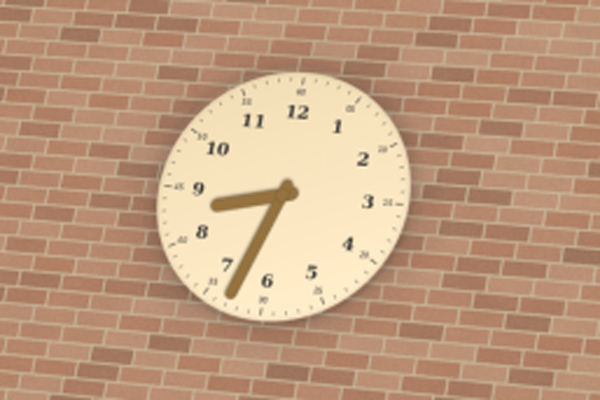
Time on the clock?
8:33
